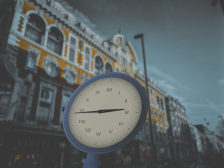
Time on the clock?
2:44
